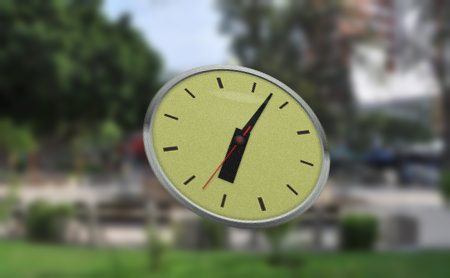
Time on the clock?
7:07:38
